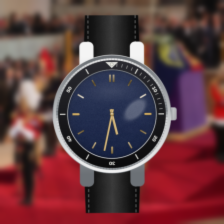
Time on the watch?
5:32
